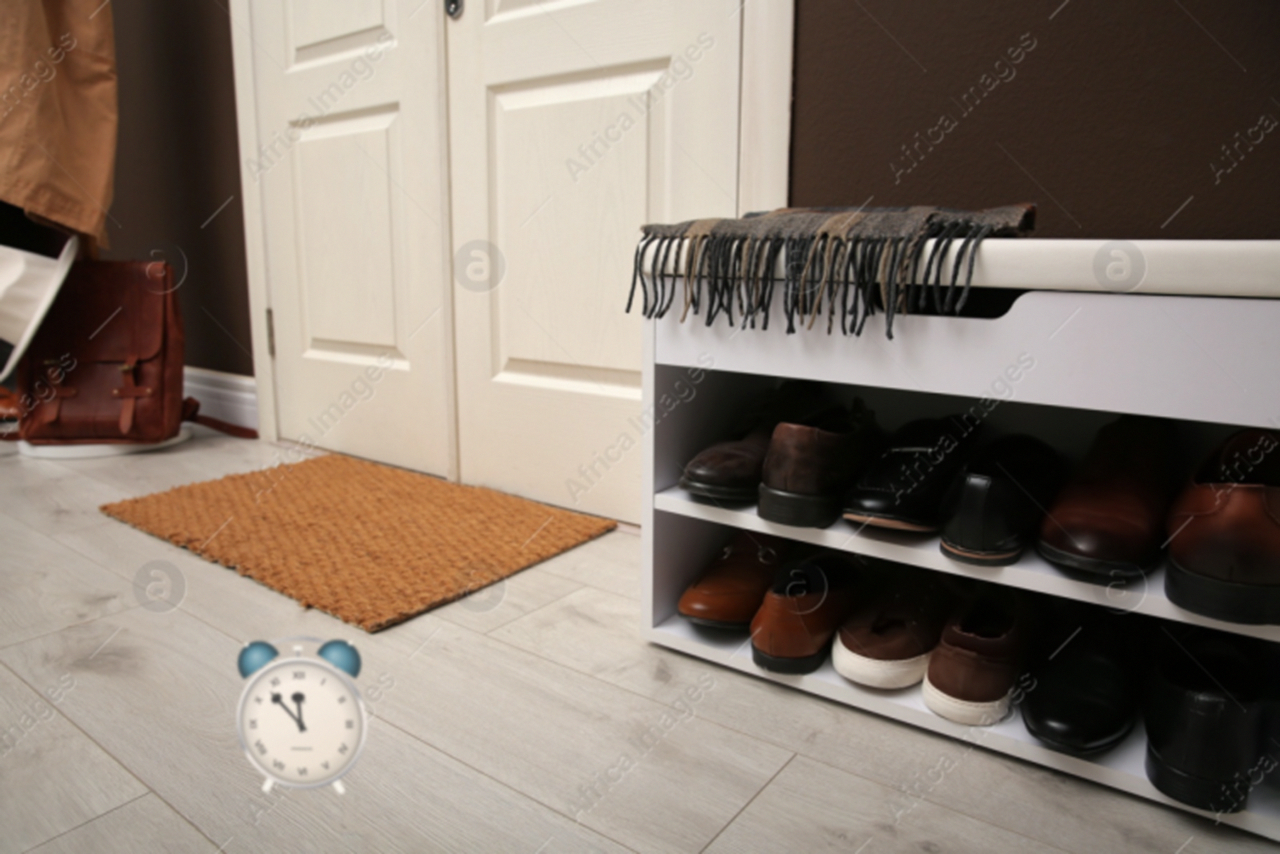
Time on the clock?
11:53
